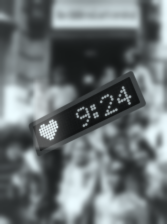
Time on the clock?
9:24
